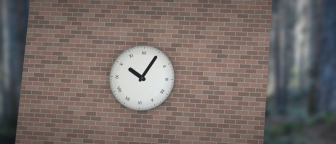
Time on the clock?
10:05
